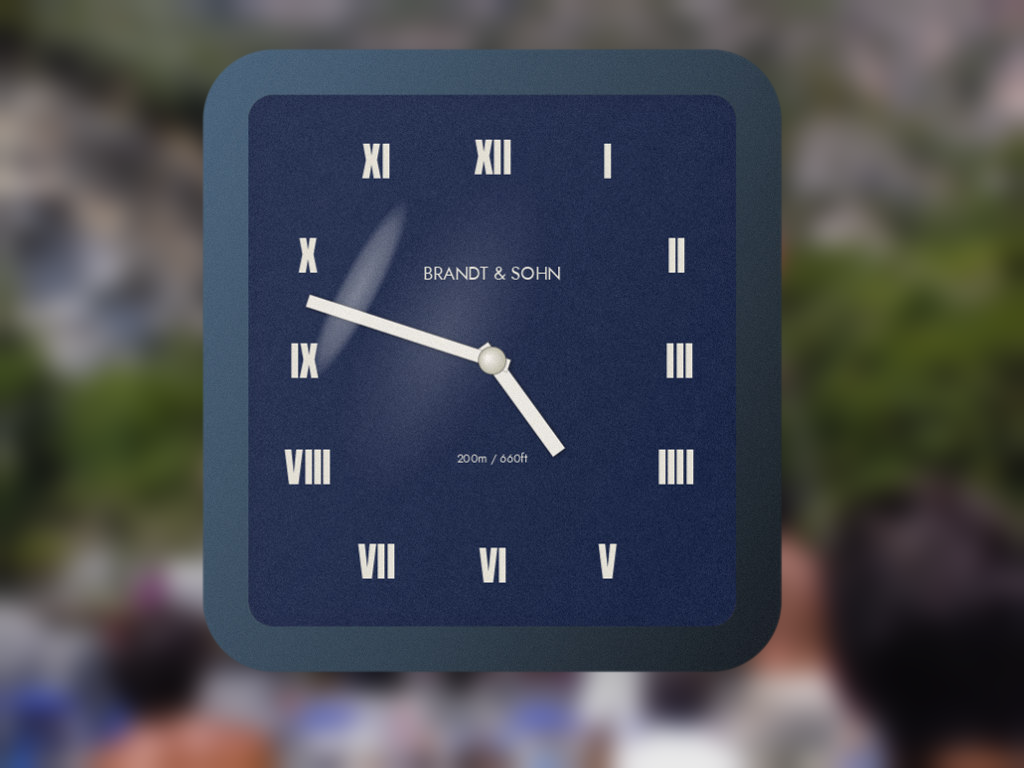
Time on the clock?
4:48
